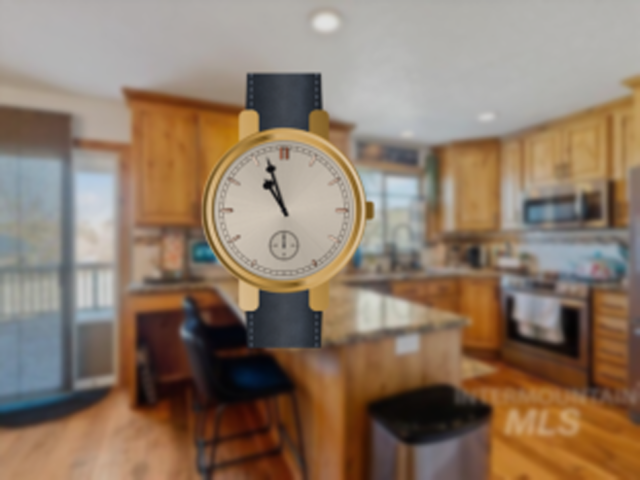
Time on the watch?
10:57
